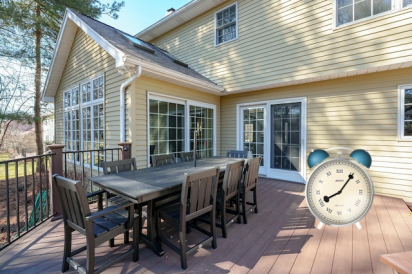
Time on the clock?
8:06
